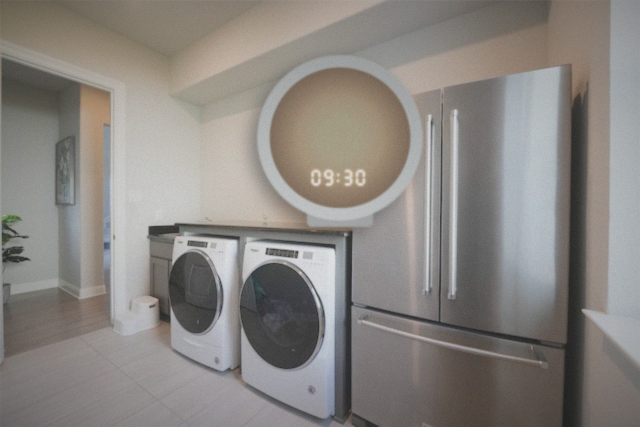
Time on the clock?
9:30
